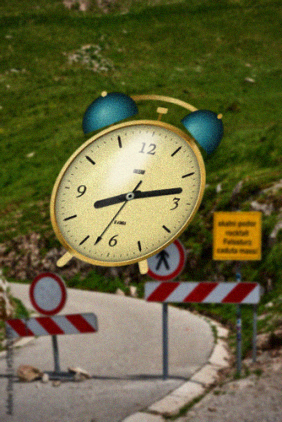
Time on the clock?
8:12:33
